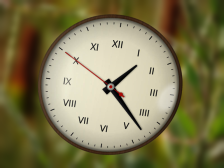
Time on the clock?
1:22:50
